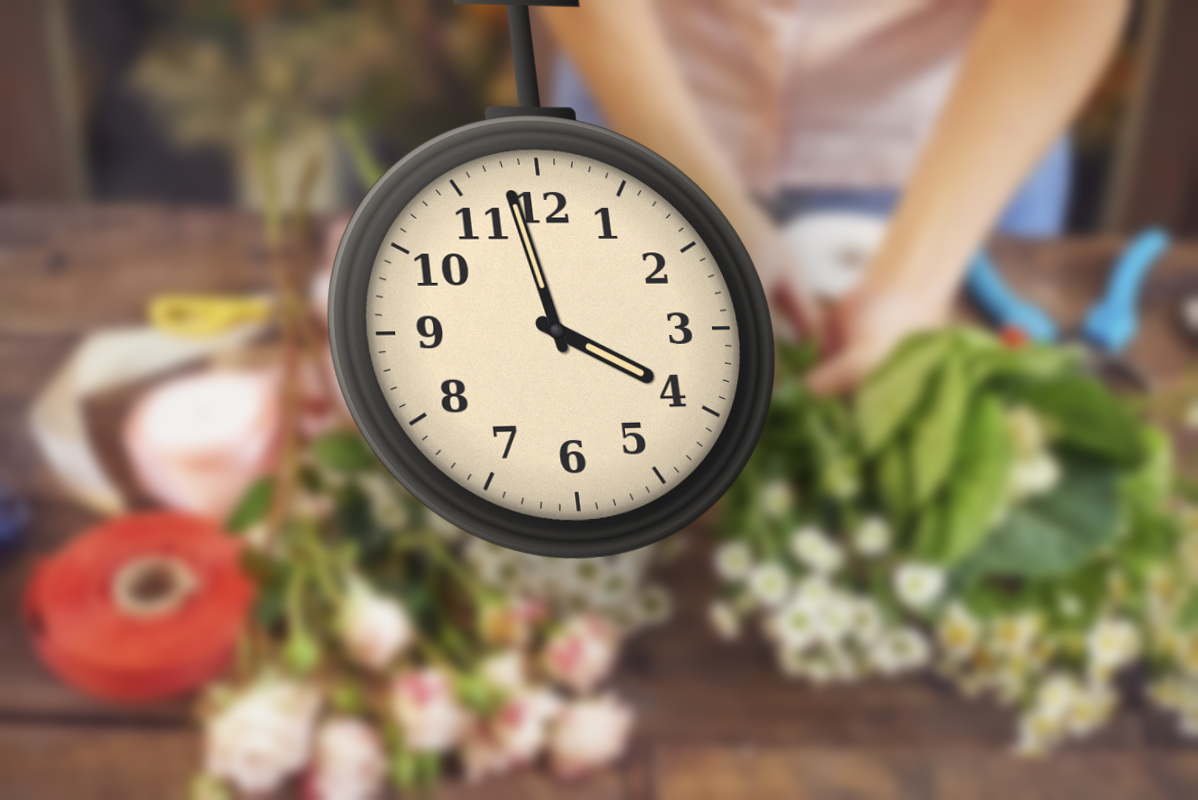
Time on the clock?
3:58
